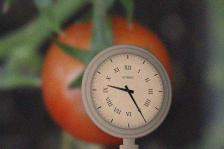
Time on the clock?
9:25
